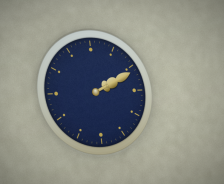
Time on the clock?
2:11
